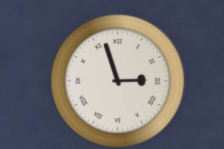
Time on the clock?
2:57
